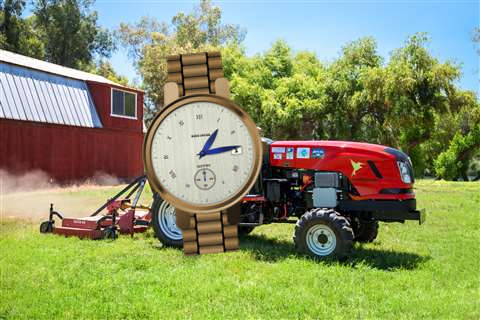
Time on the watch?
1:14
